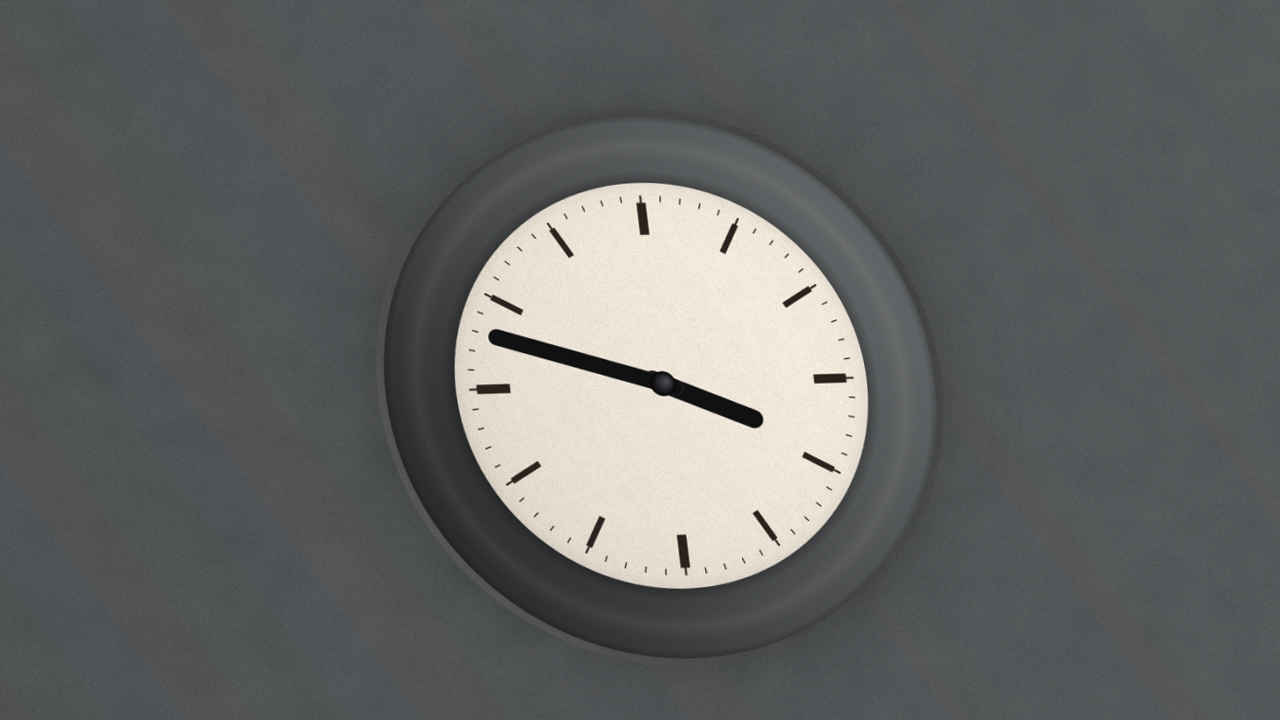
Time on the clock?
3:48
